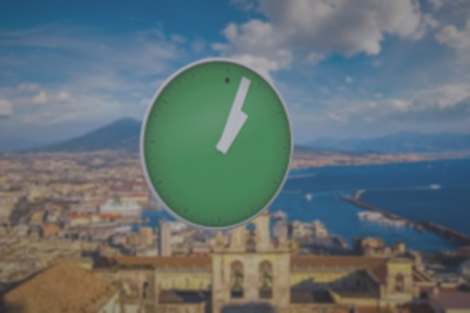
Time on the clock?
1:03
